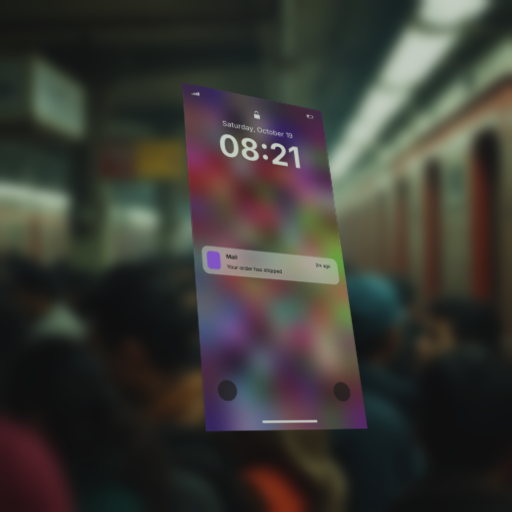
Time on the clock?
8:21
